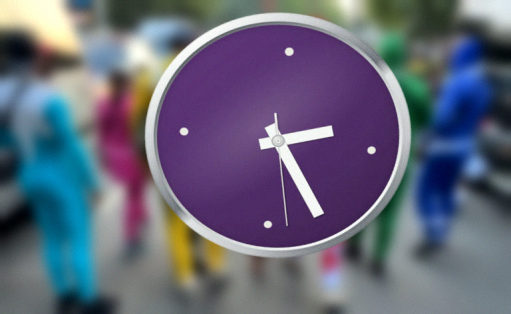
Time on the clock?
2:24:28
